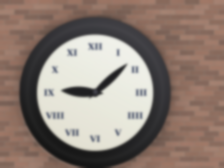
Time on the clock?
9:08
